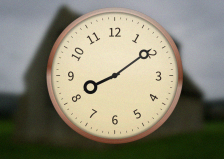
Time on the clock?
8:09
